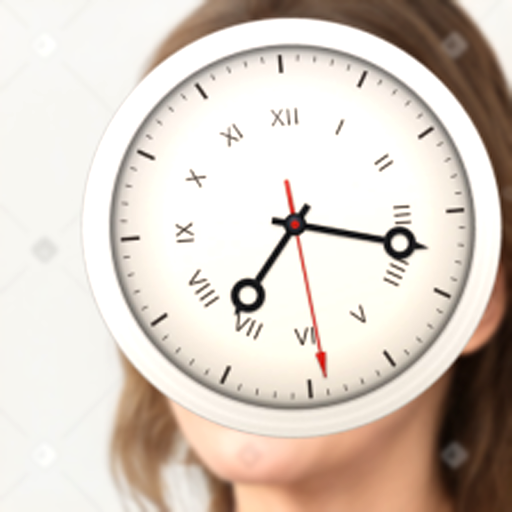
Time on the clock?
7:17:29
